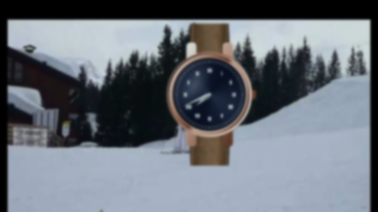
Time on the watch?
7:41
